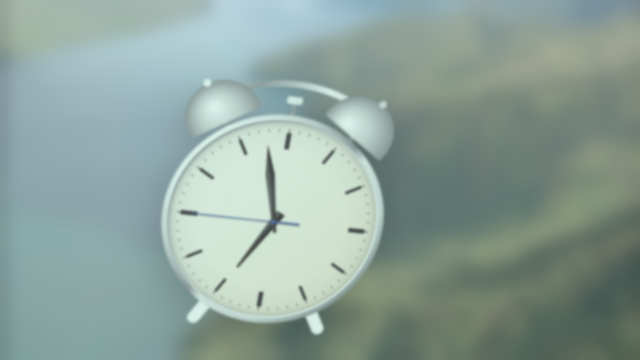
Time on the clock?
6:57:45
